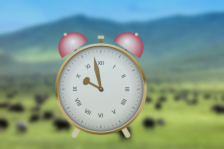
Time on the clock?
9:58
